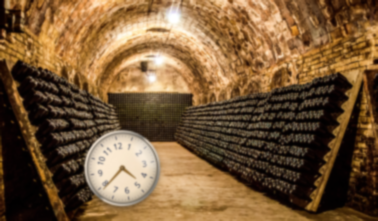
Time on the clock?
4:39
